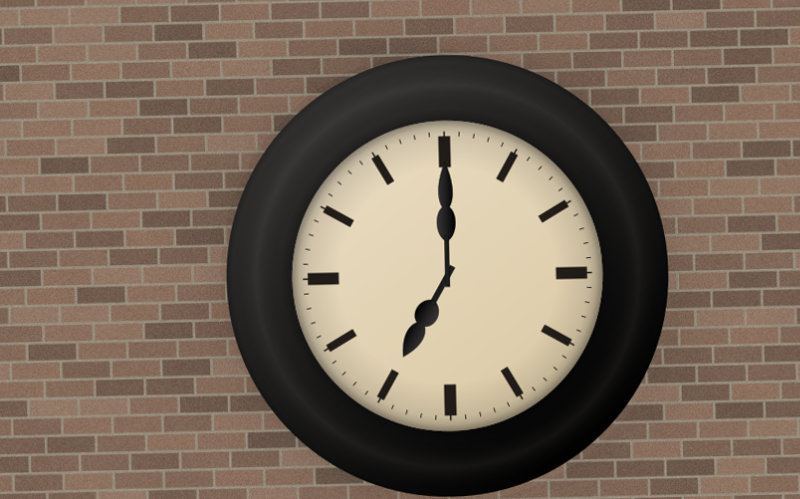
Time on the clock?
7:00
